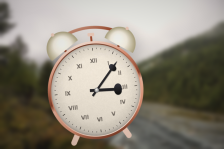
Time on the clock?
3:07
